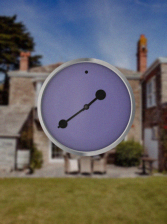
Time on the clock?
1:39
